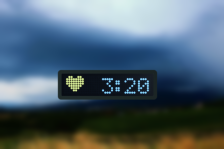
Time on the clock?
3:20
